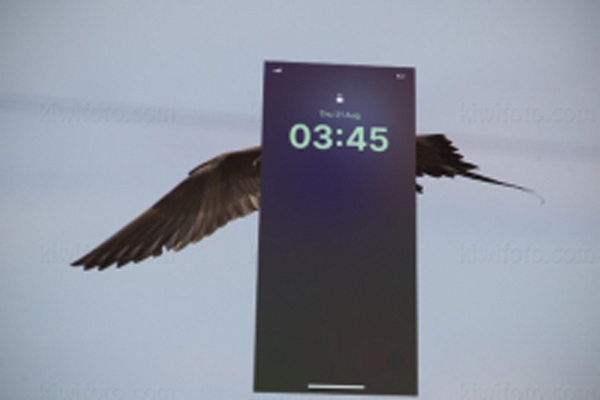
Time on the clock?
3:45
